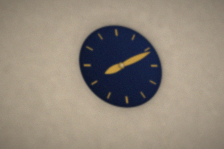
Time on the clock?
8:11
